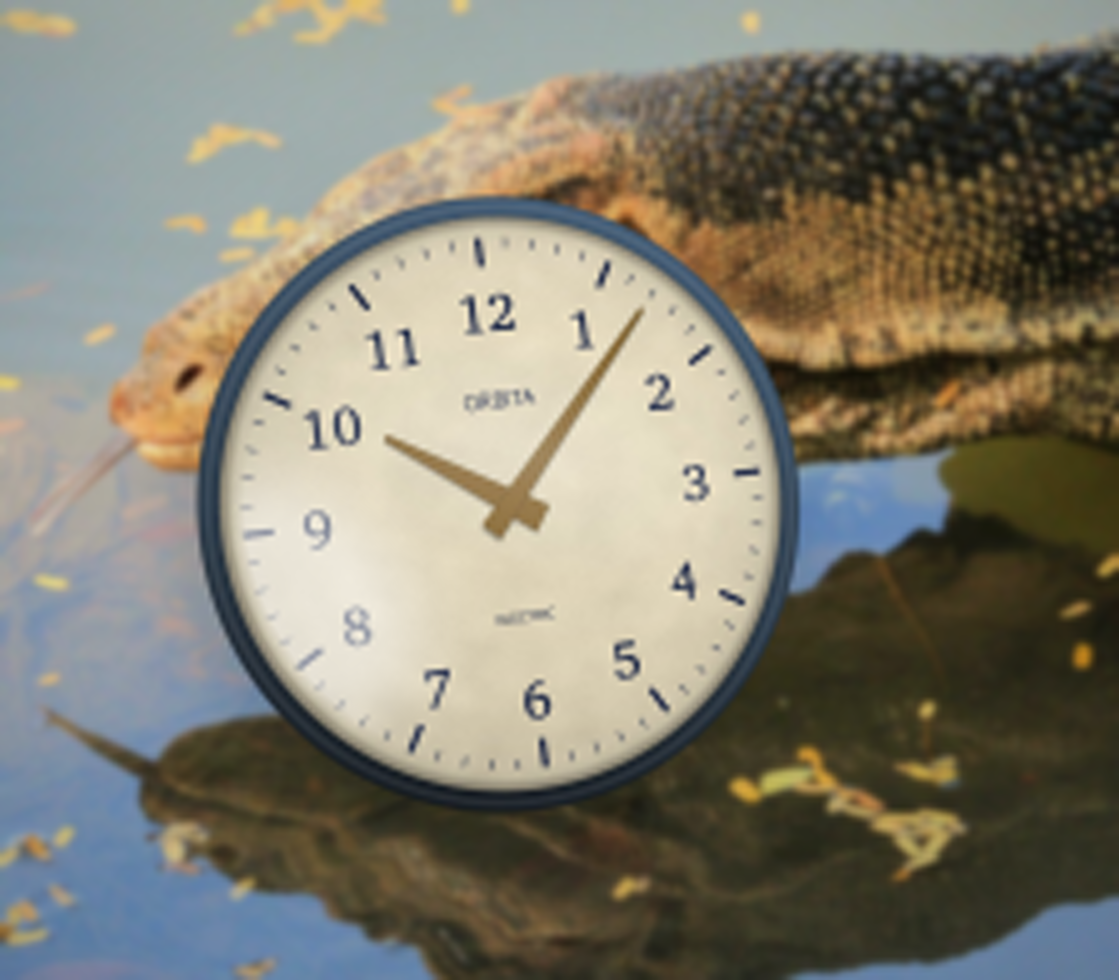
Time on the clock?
10:07
